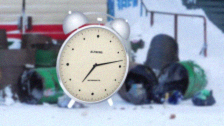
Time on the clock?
7:13
